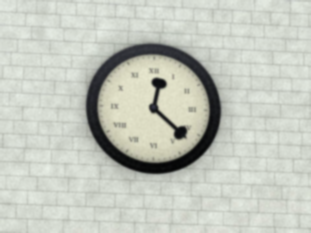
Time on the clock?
12:22
